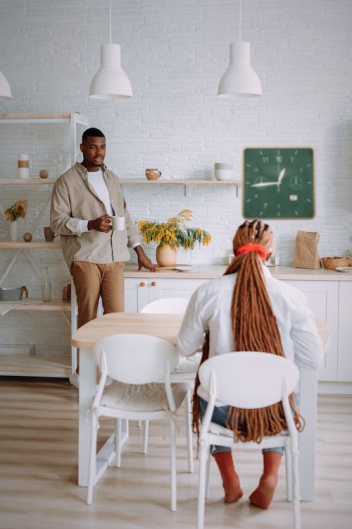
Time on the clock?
12:44
